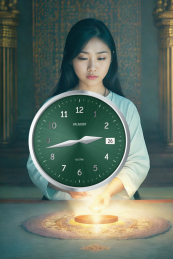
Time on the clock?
2:43
